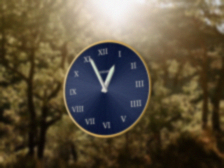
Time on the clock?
12:56
